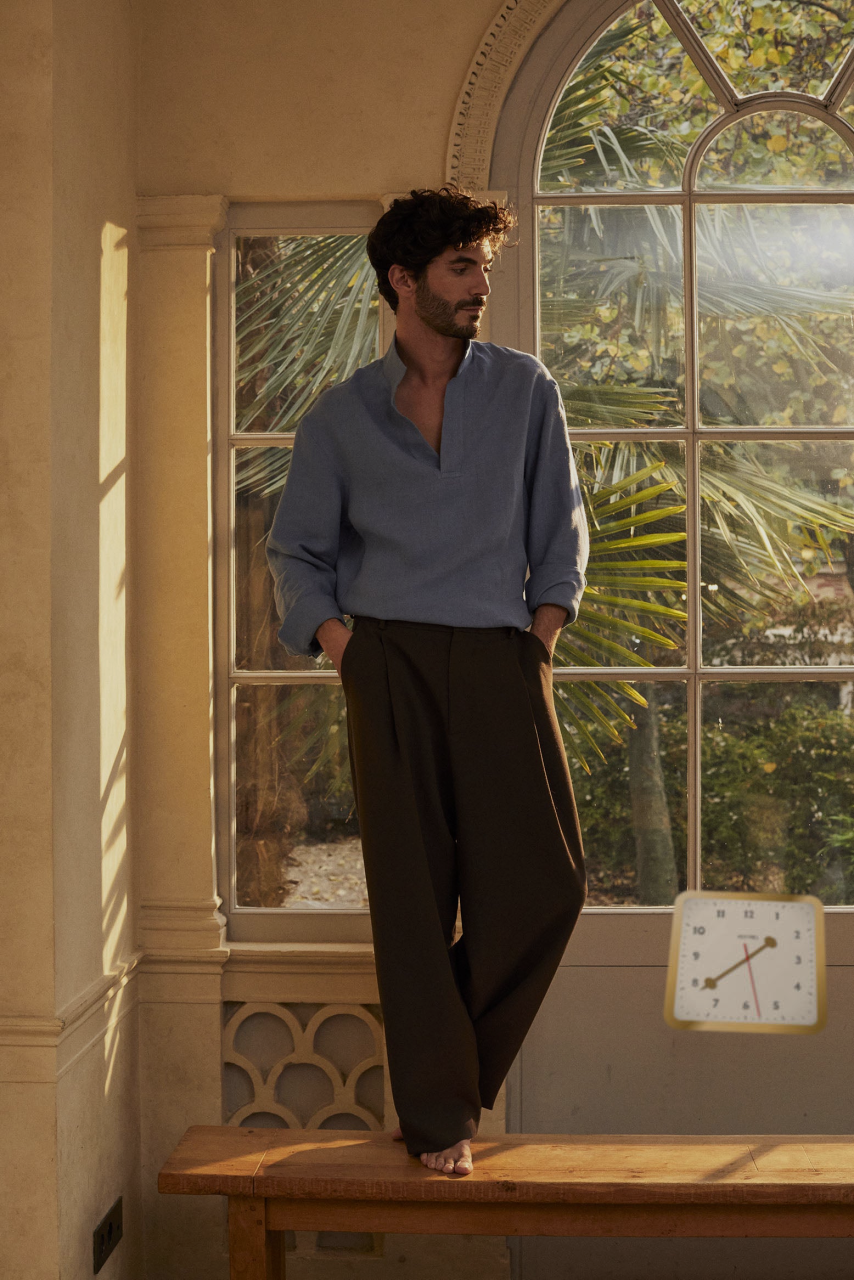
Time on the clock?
1:38:28
